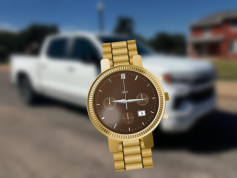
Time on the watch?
9:15
